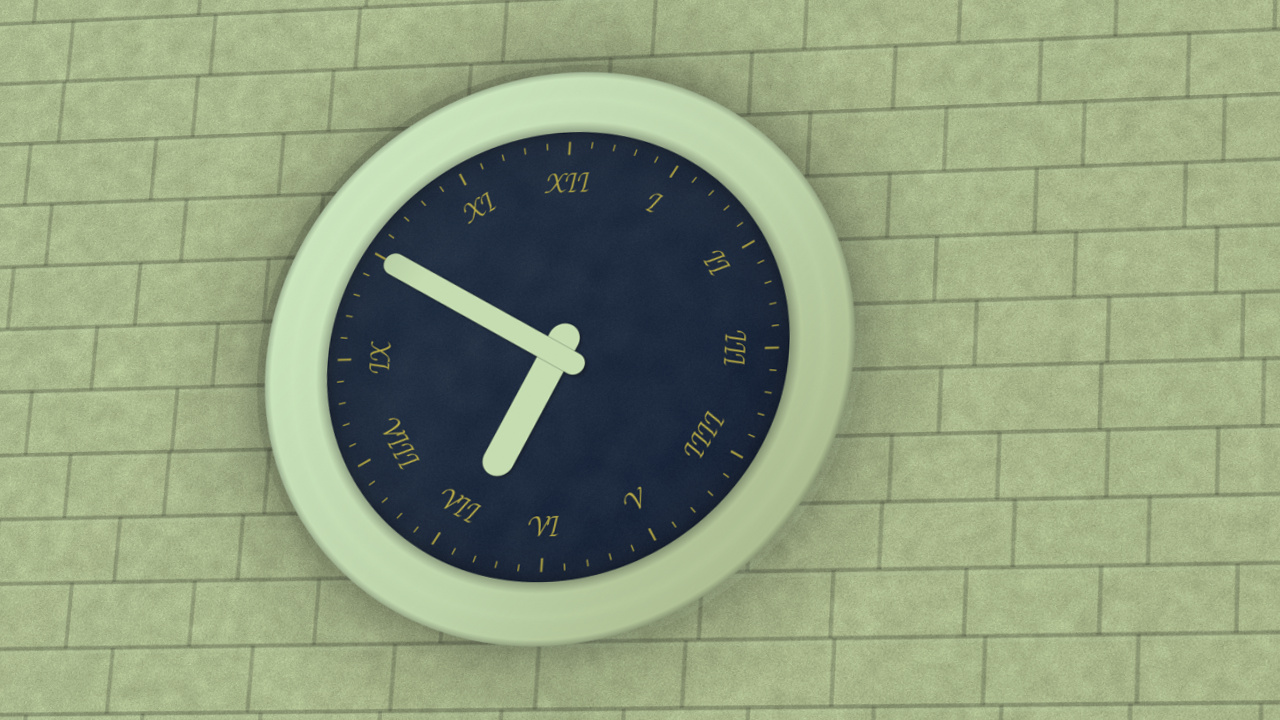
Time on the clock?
6:50
